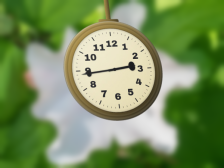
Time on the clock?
2:44
